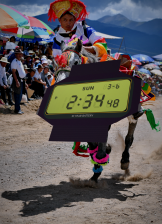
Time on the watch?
2:34:48
